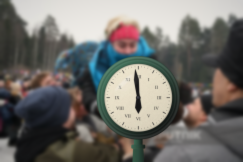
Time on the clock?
5:59
